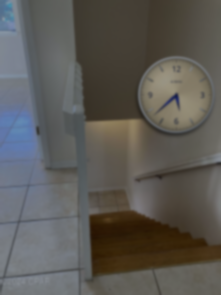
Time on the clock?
5:38
